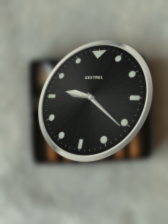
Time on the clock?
9:21
